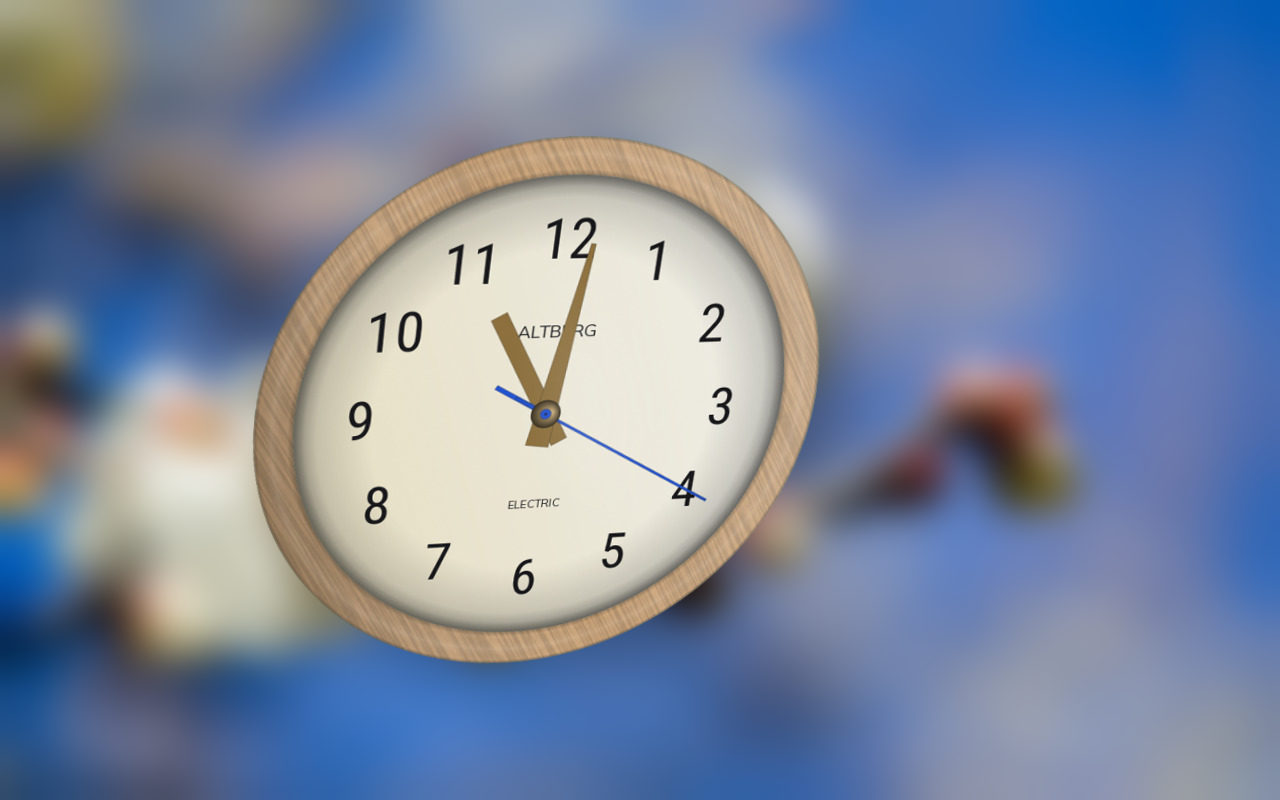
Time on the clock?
11:01:20
